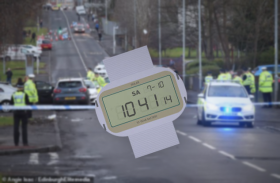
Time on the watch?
10:41:14
